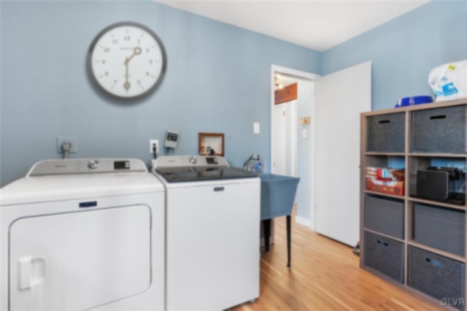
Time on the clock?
1:30
